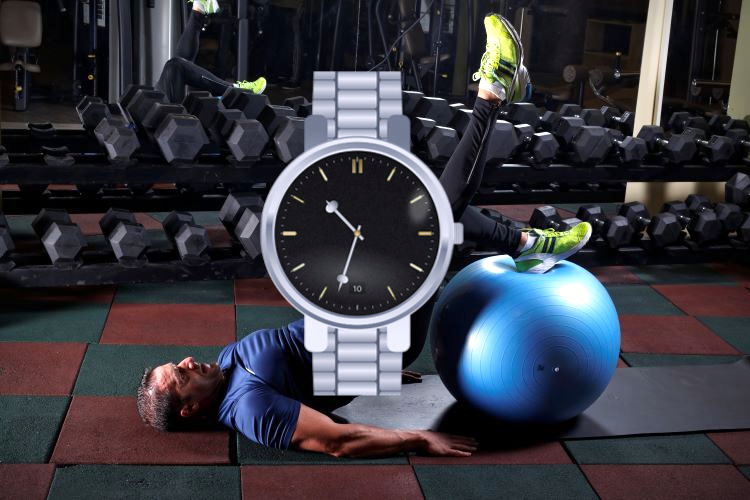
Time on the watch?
10:33
